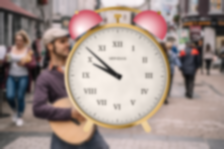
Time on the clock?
9:52
